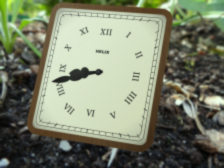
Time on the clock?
8:42
